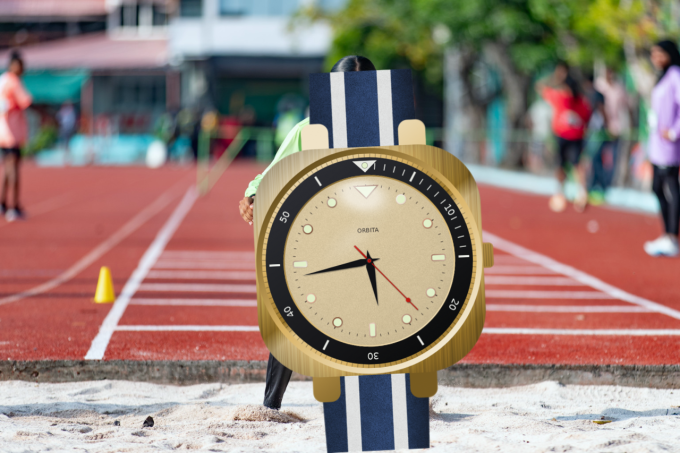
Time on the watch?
5:43:23
